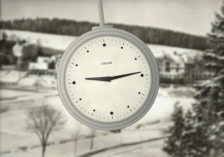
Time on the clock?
9:14
